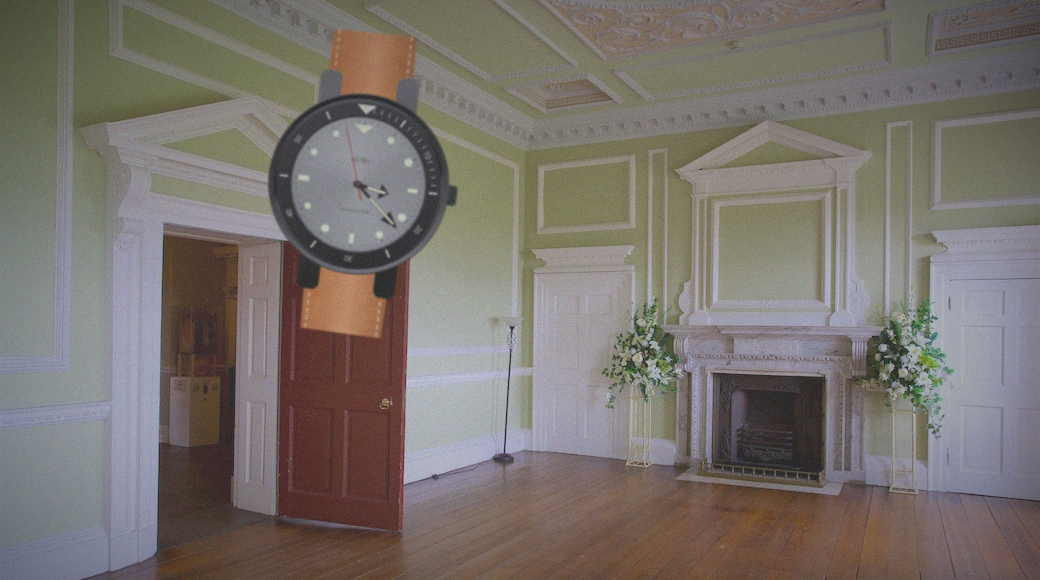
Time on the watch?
3:21:57
